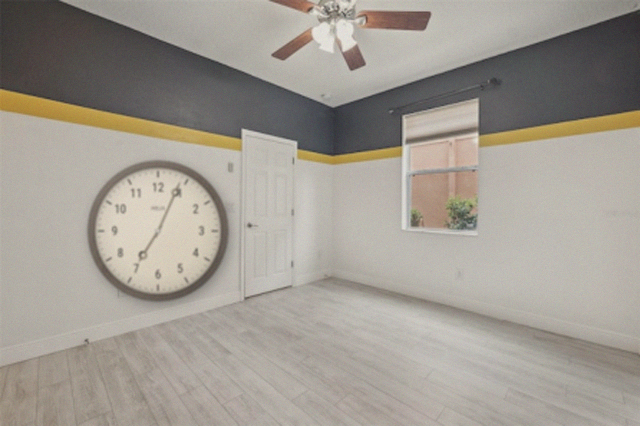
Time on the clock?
7:04
